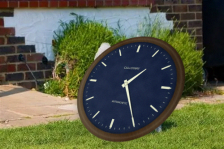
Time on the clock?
1:25
